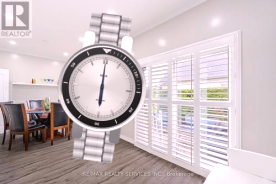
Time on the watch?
6:00
